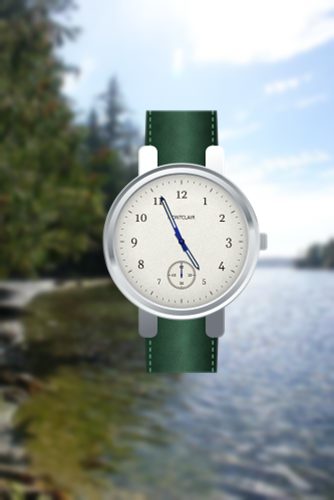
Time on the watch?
4:56
